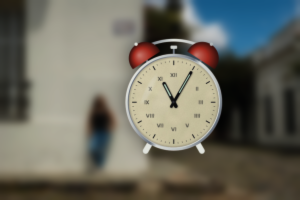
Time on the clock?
11:05
